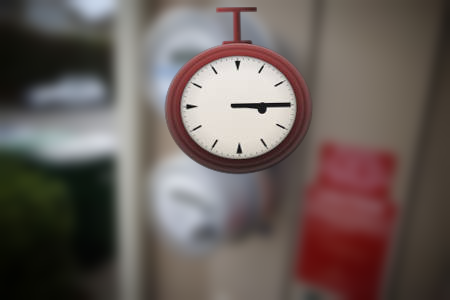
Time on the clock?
3:15
